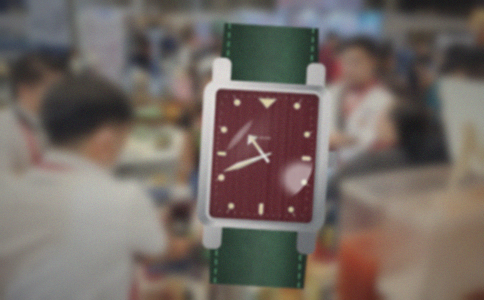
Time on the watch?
10:41
